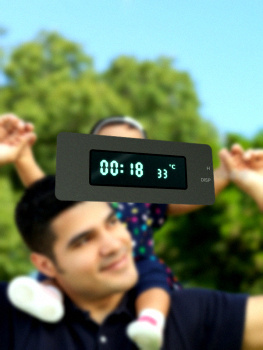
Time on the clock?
0:18
